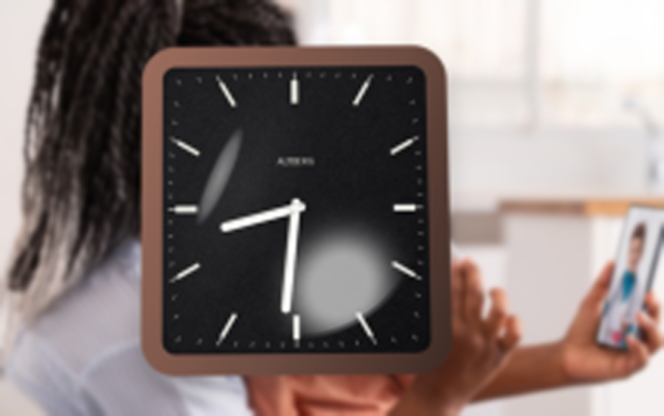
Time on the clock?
8:31
